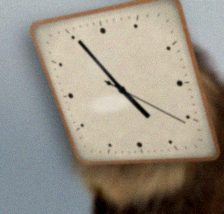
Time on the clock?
4:55:21
